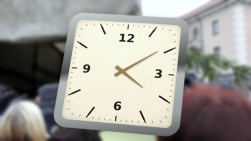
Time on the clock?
4:09
